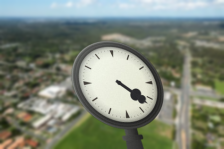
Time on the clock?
4:22
